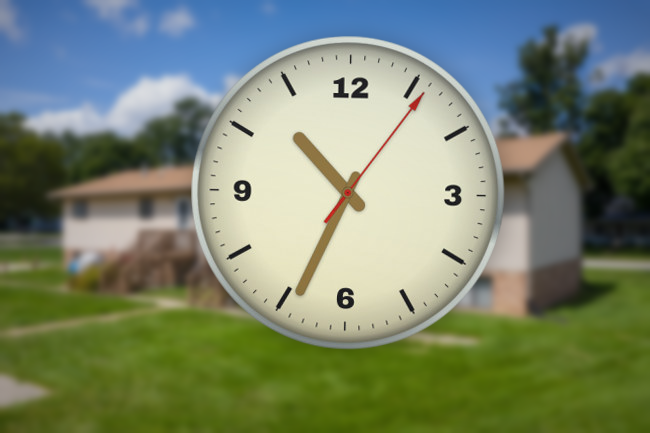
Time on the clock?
10:34:06
